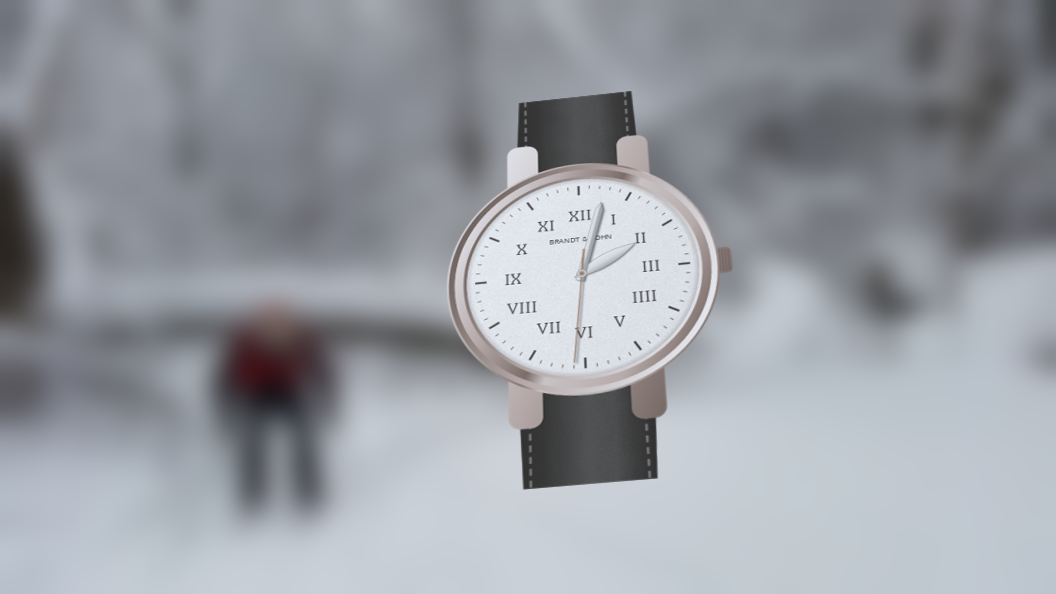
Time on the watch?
2:02:31
